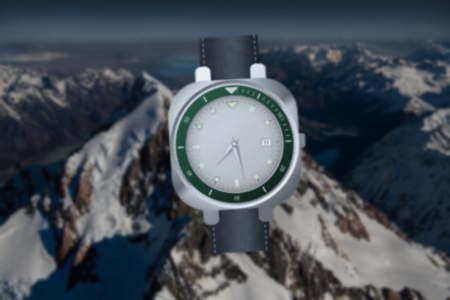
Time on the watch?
7:28
